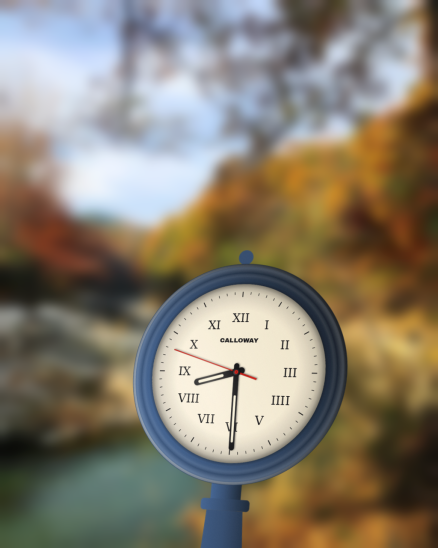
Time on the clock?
8:29:48
